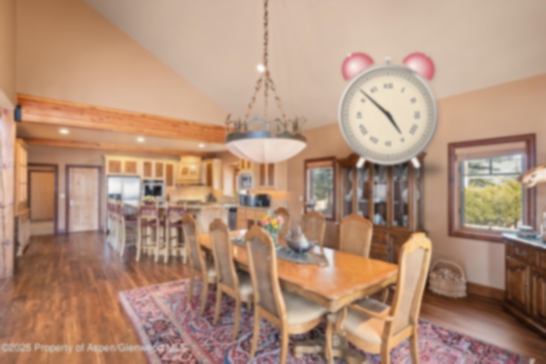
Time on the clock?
4:52
